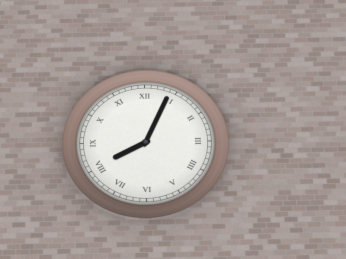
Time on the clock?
8:04
